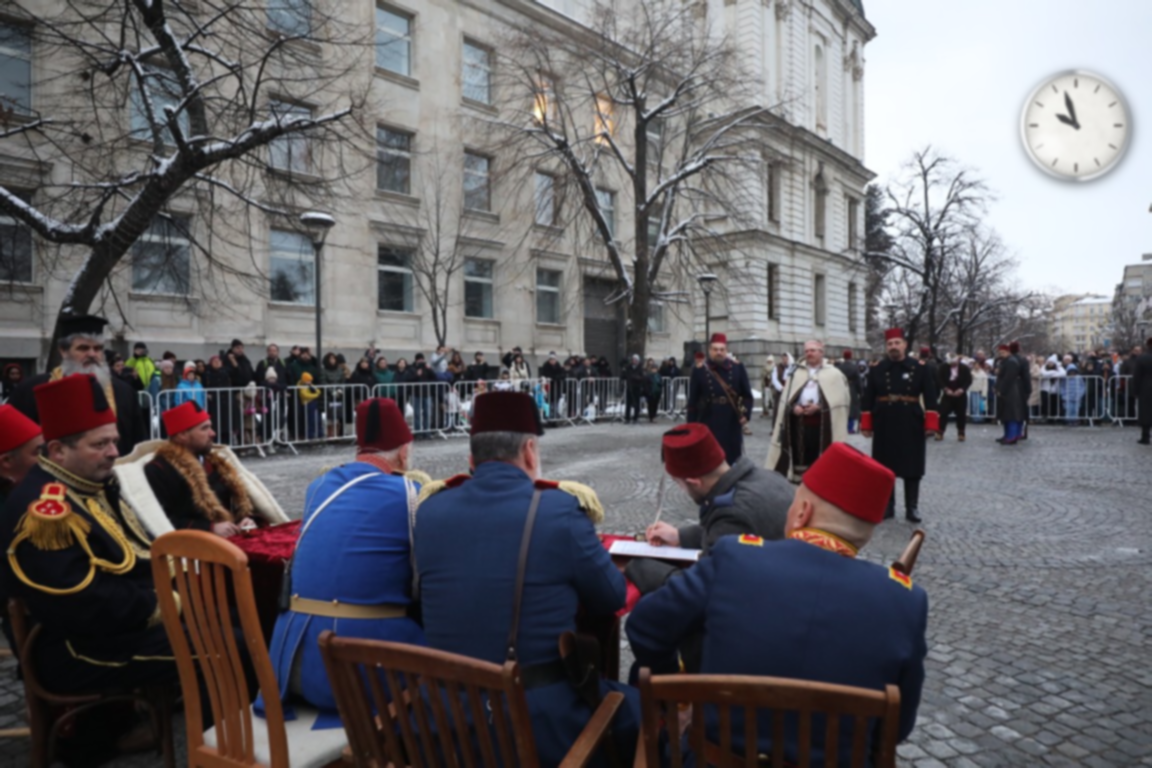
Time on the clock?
9:57
